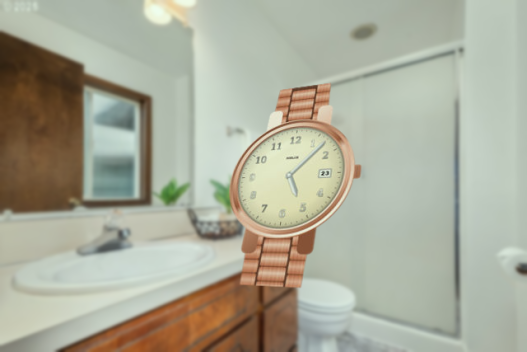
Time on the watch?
5:07
